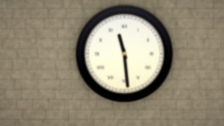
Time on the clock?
11:29
